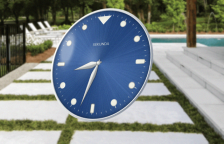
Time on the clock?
8:33
